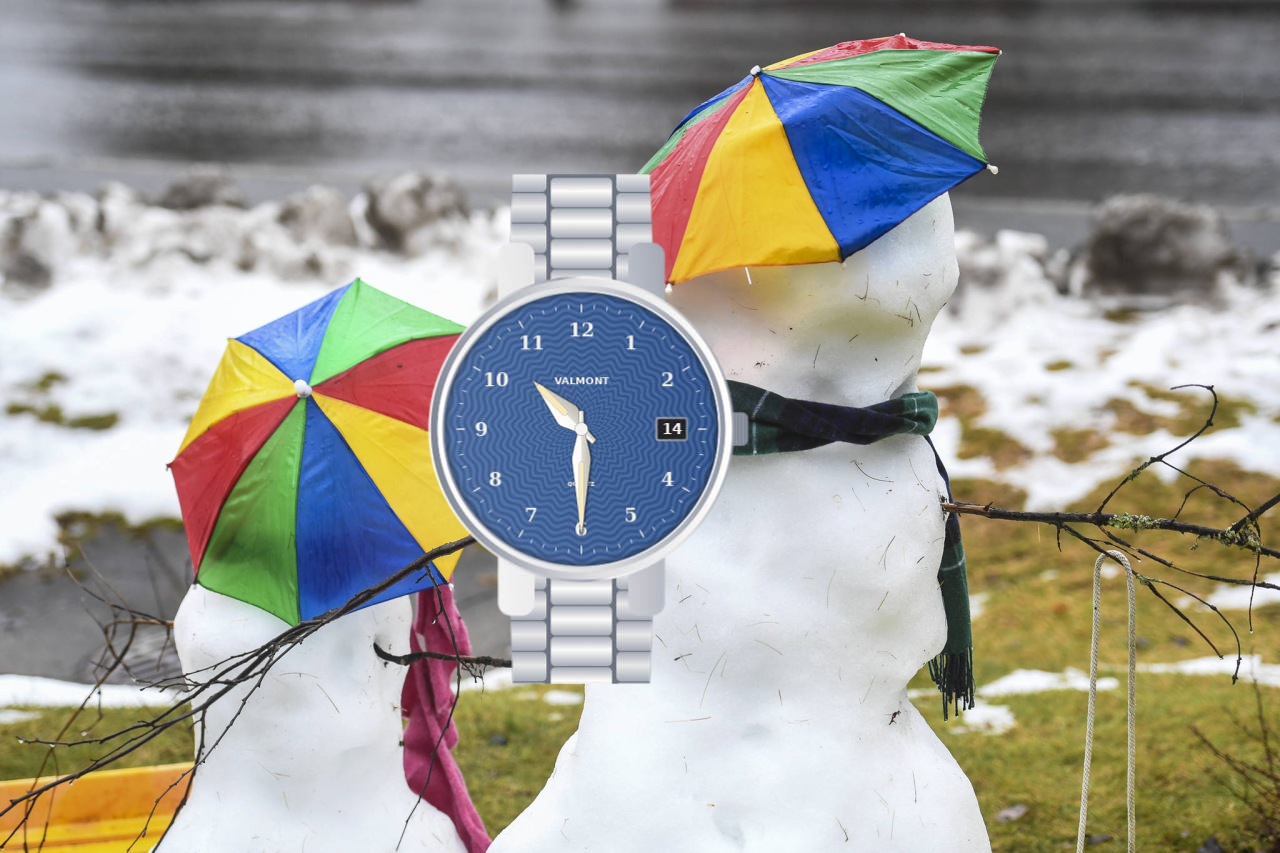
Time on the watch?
10:30
